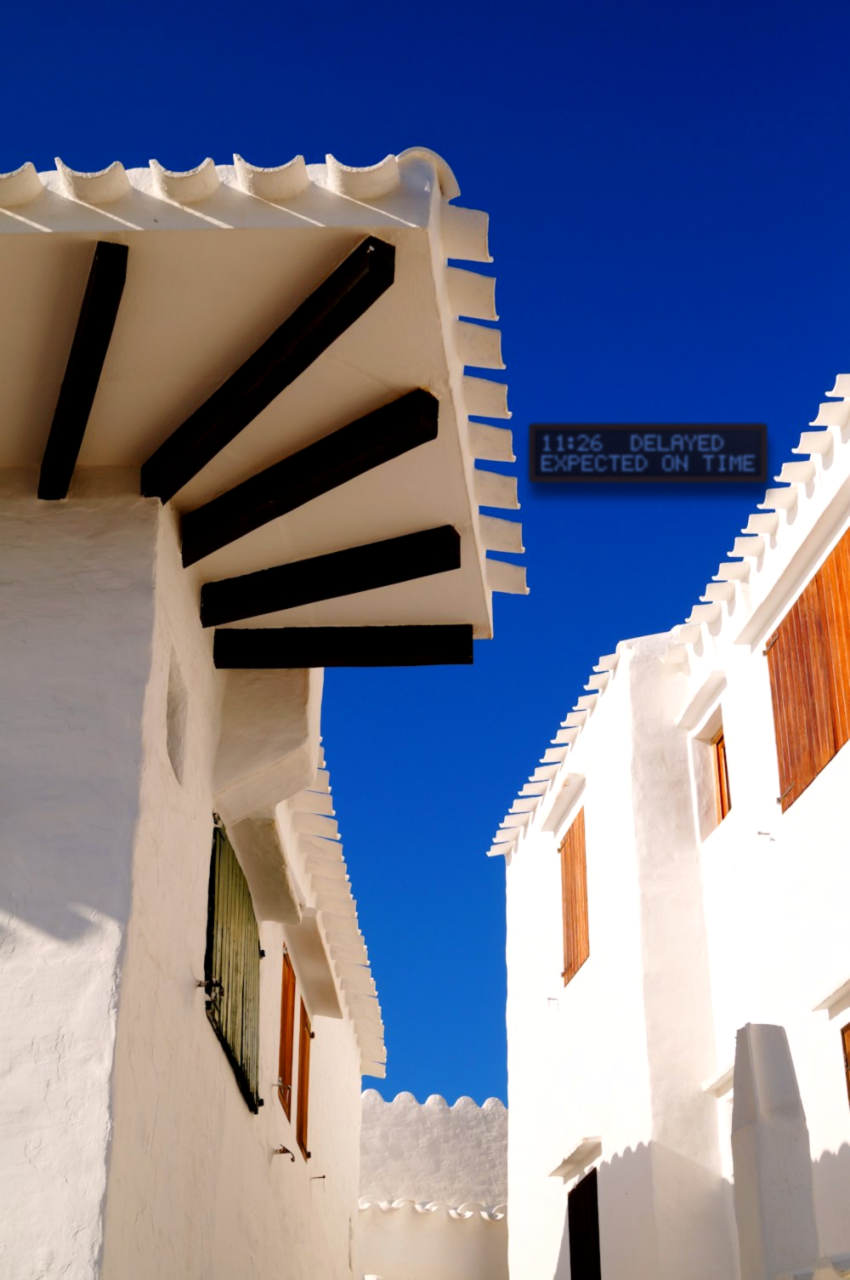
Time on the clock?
11:26
